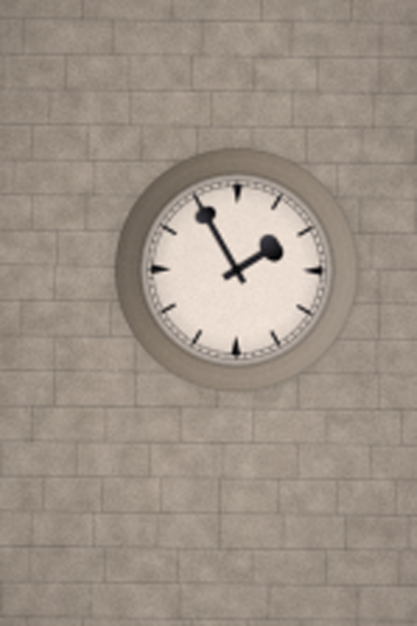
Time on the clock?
1:55
